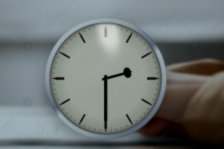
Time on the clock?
2:30
